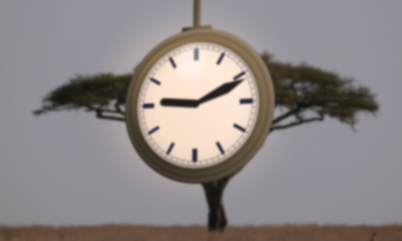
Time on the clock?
9:11
